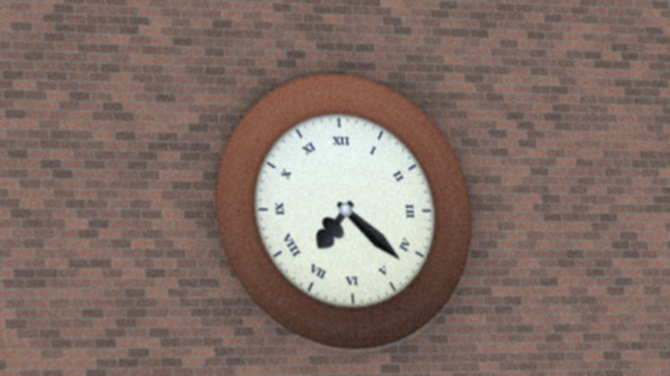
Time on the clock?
7:22
